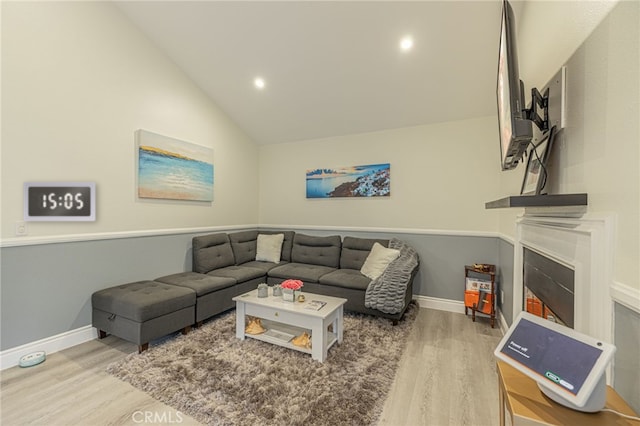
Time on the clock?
15:05
